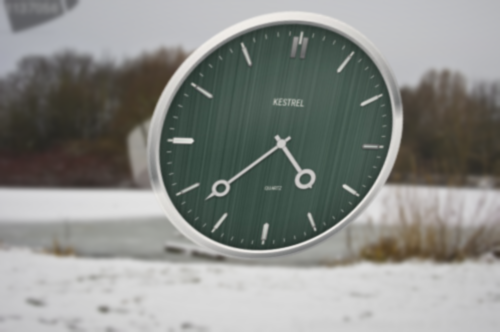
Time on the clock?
4:38
